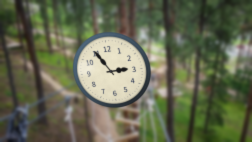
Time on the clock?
2:55
